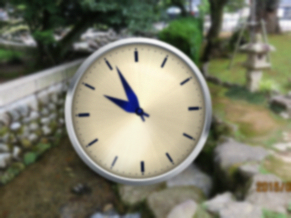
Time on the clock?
9:56
